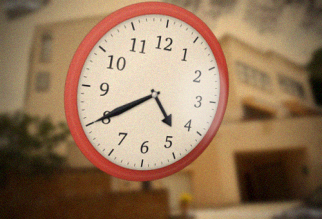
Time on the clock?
4:40
